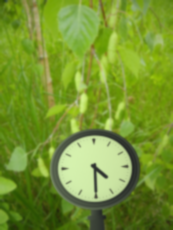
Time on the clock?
4:30
